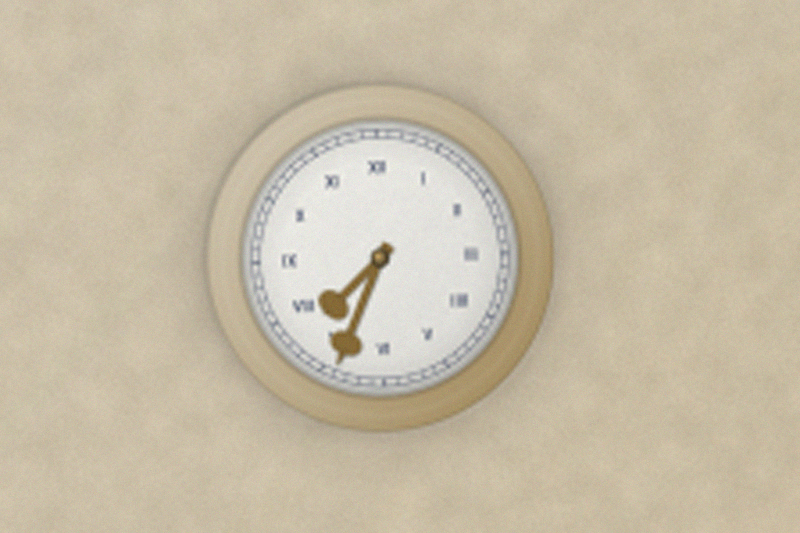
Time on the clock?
7:34
